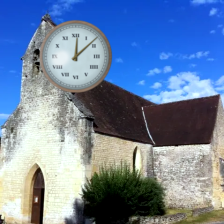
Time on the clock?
12:08
